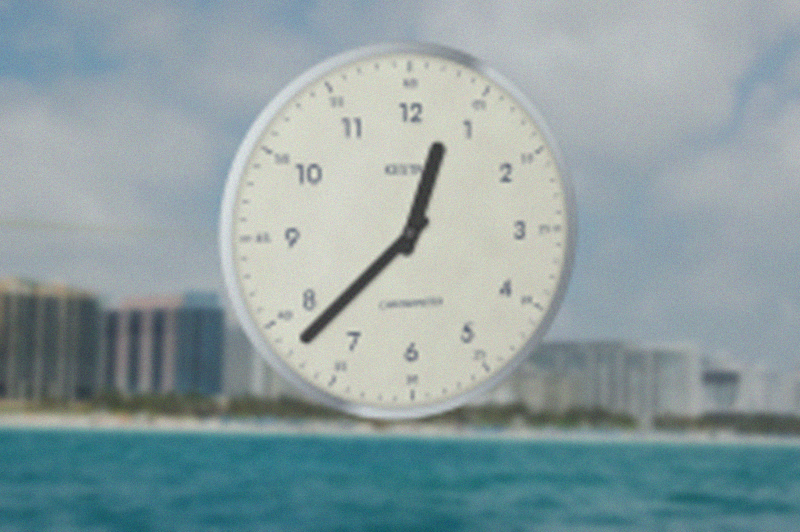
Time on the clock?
12:38
